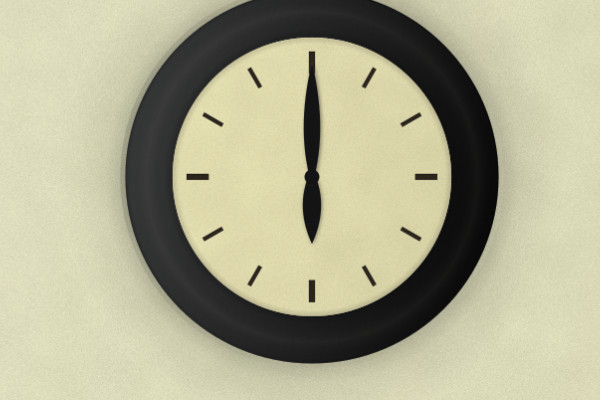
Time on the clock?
6:00
